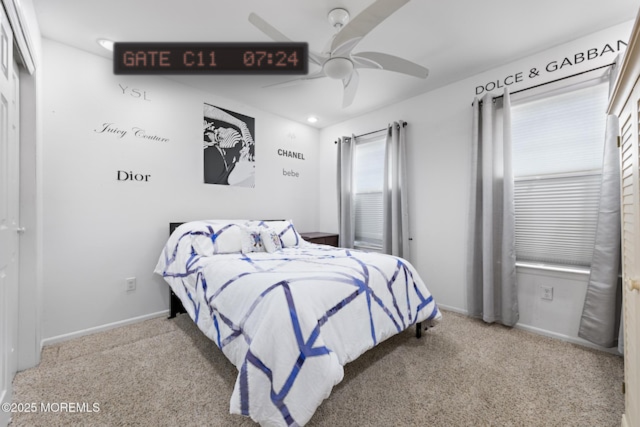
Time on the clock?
7:24
